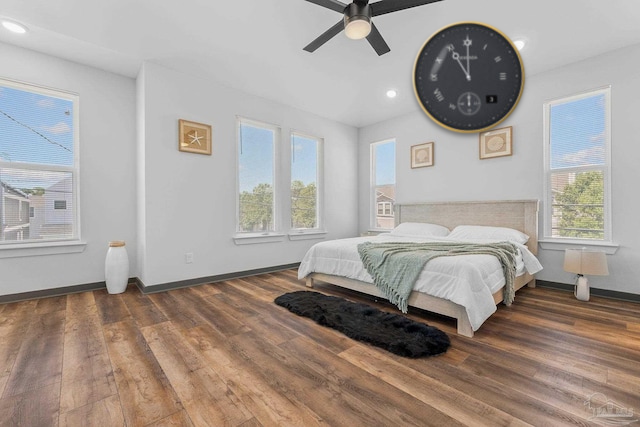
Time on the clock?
11:00
